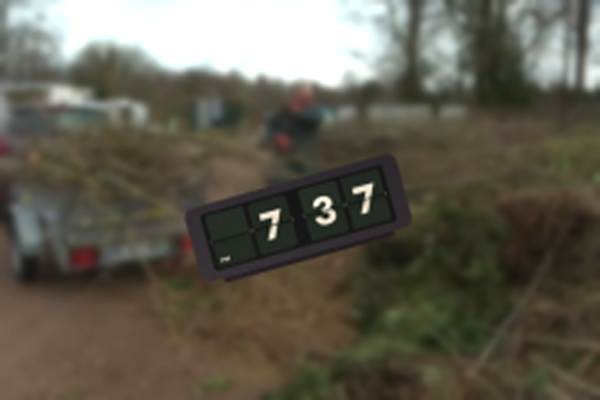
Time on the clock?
7:37
